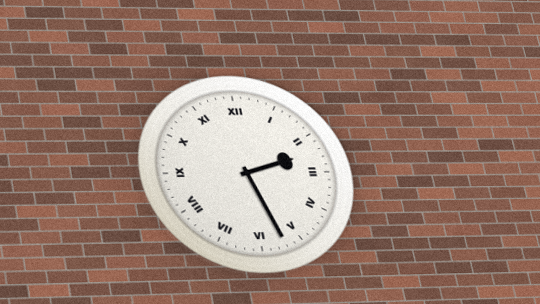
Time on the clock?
2:27
